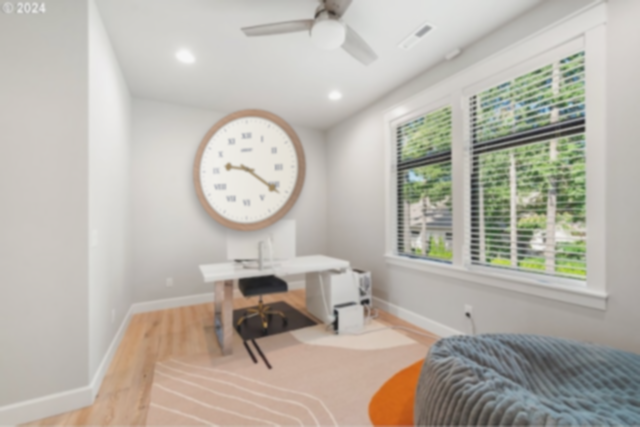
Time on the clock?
9:21
